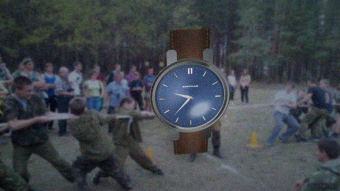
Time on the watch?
9:37
